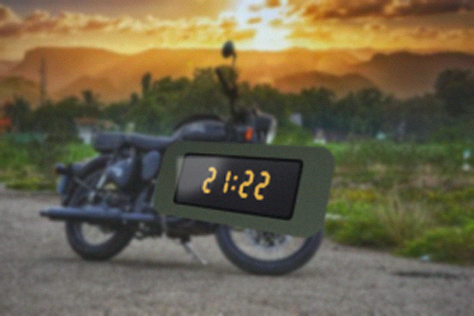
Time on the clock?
21:22
